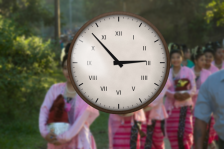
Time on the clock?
2:53
